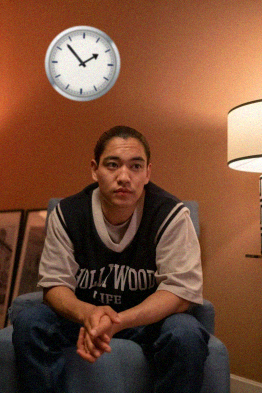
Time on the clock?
1:53
